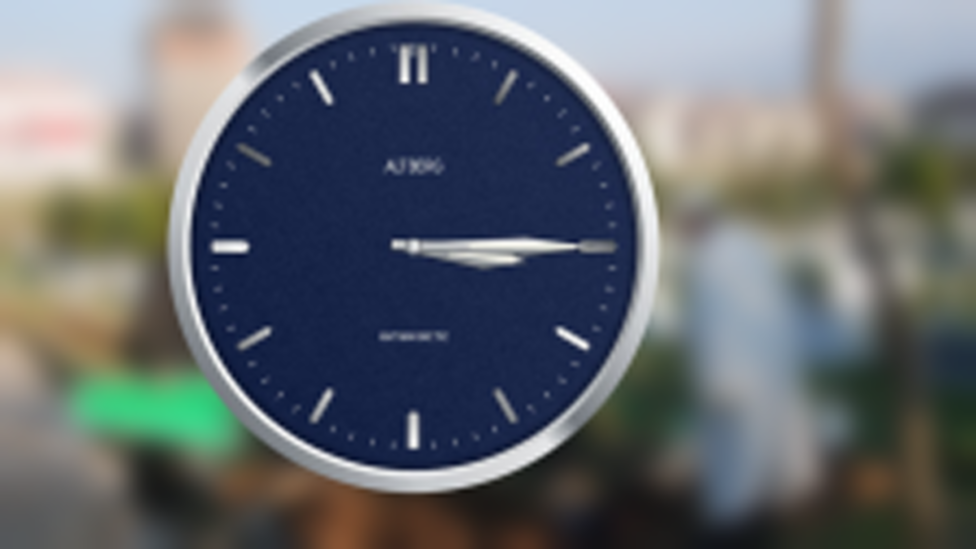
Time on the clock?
3:15
